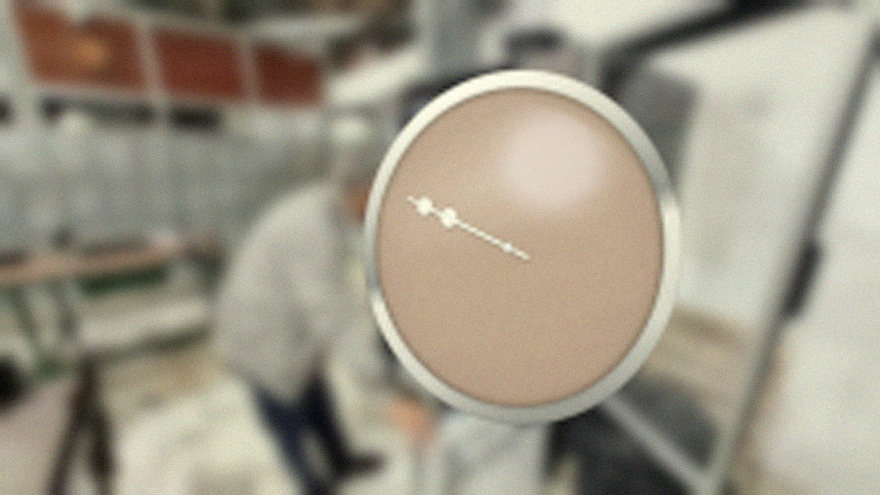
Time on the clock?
9:49
